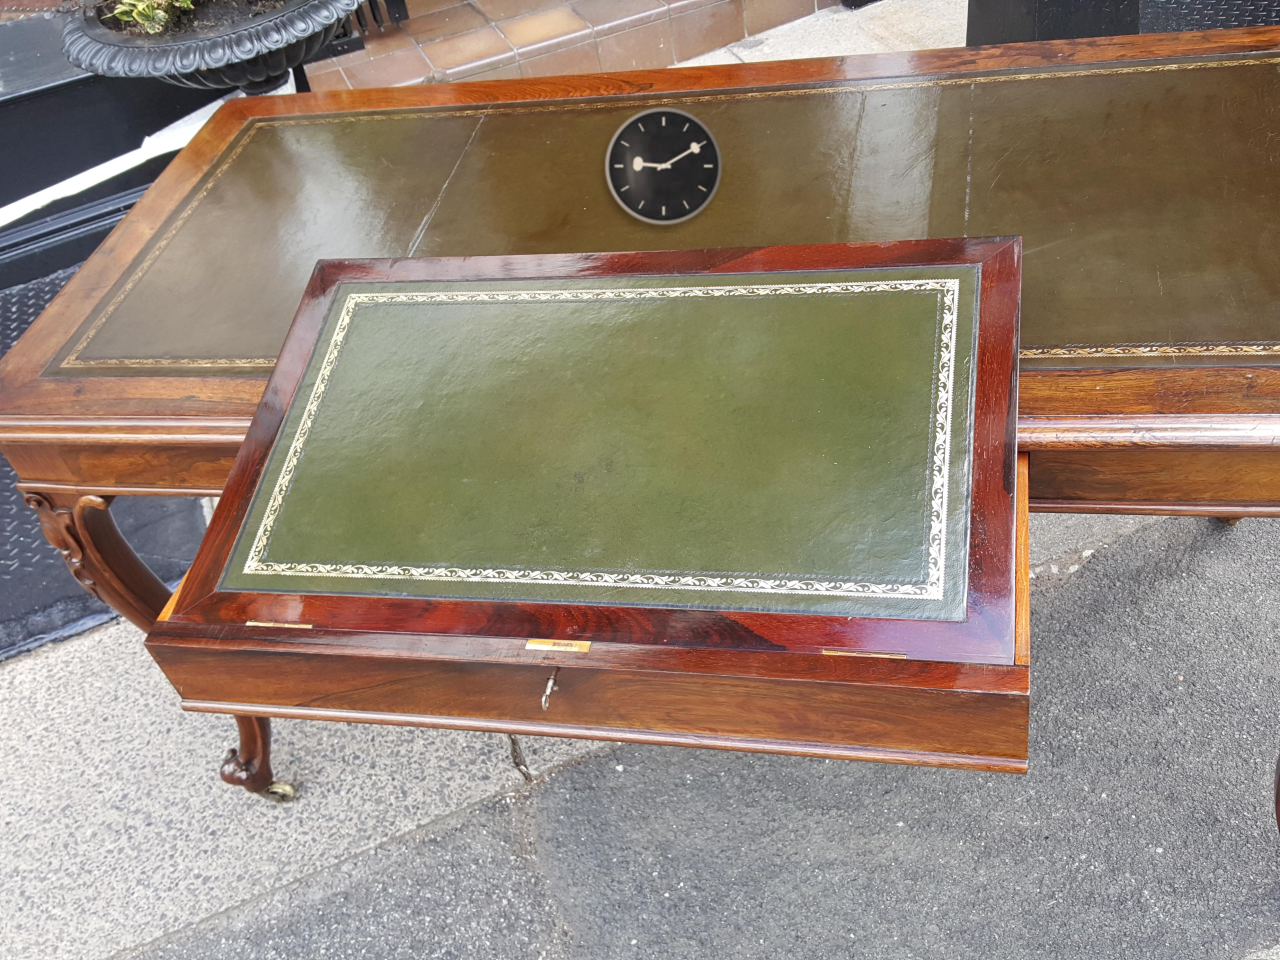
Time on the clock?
9:10
